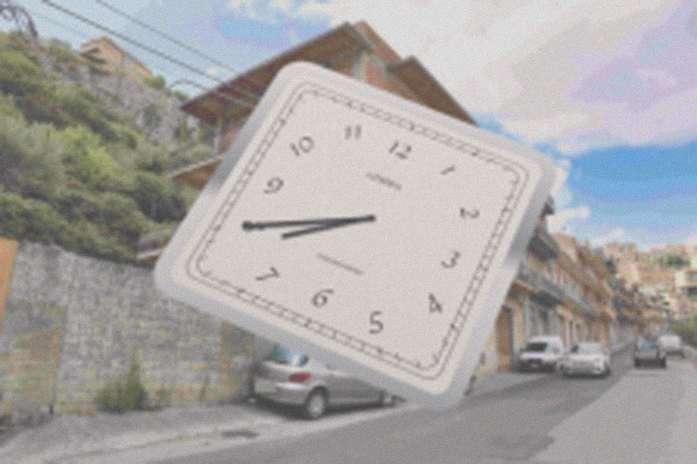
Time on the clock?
7:40
